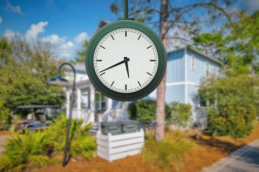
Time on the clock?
5:41
